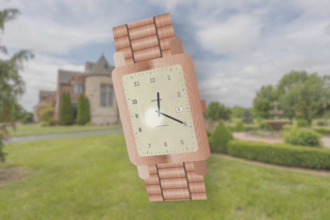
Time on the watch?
12:20
